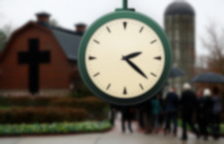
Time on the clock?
2:22
